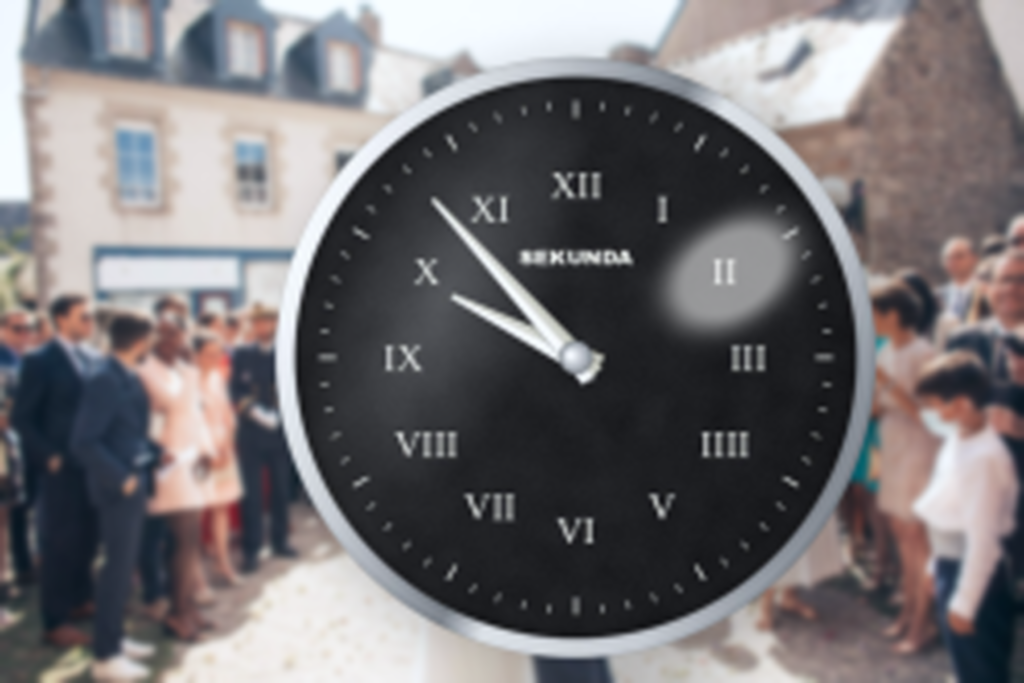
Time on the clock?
9:53
